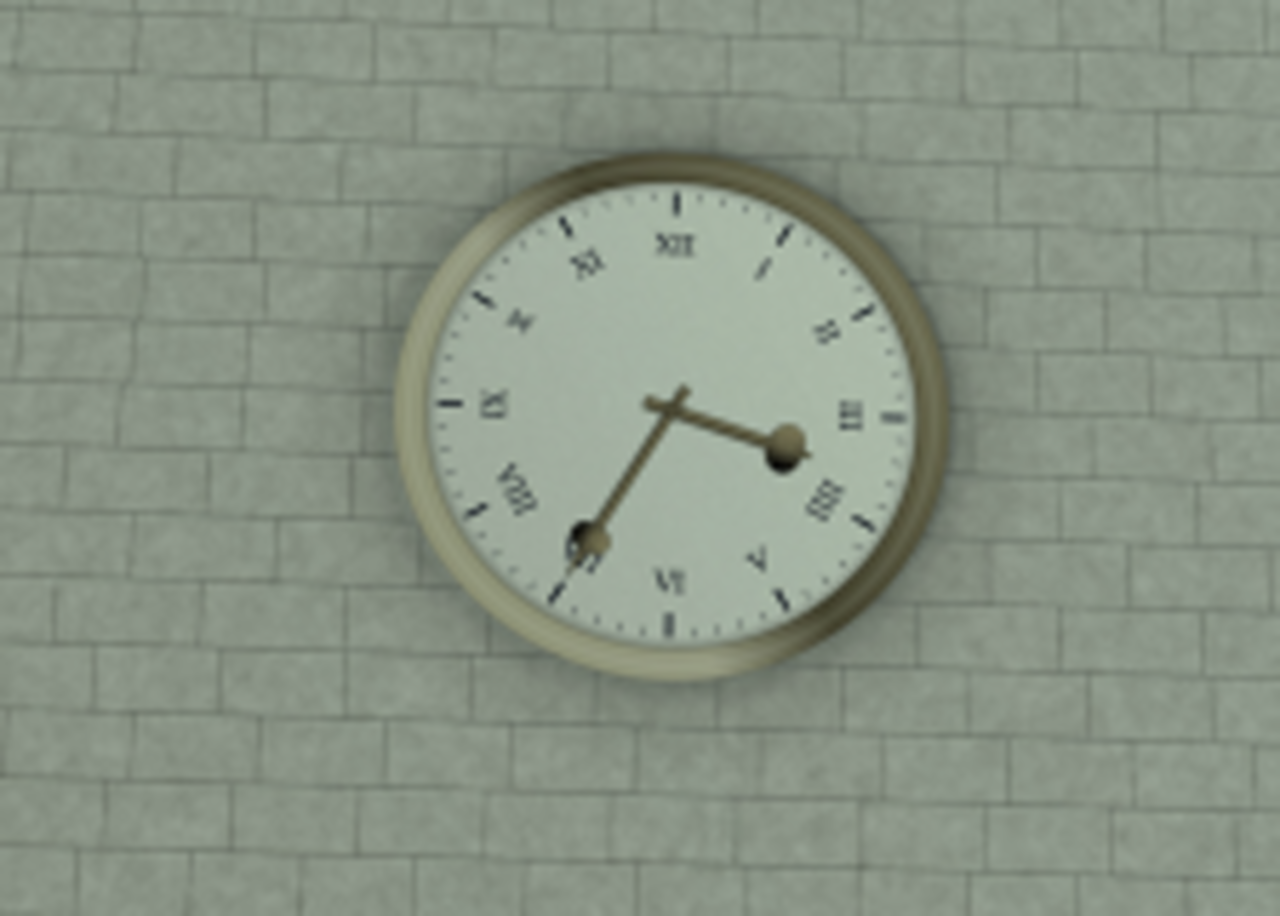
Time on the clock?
3:35
